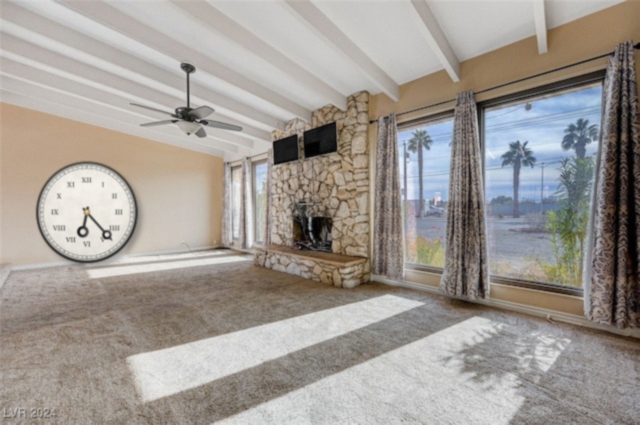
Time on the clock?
6:23
